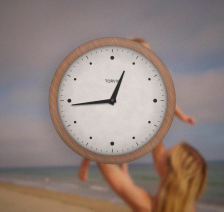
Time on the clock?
12:44
